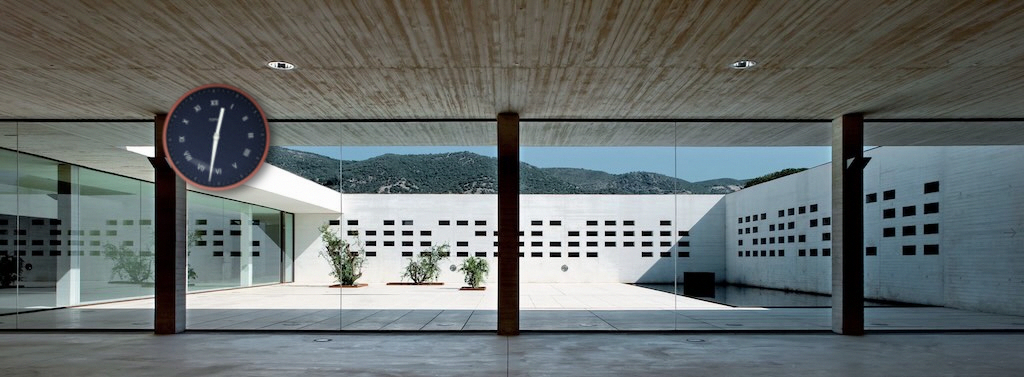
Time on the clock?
12:32
